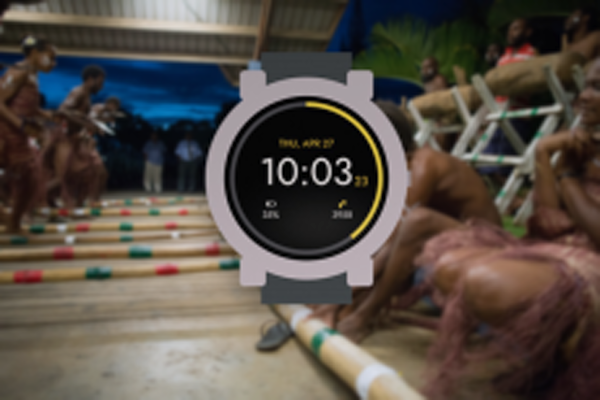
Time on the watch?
10:03
